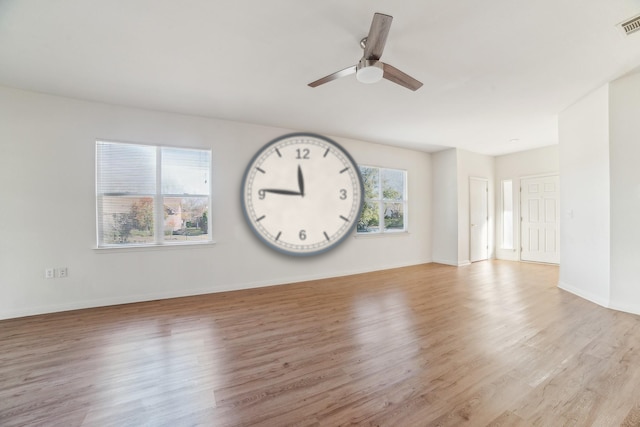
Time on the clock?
11:46
